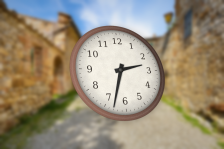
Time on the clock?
2:33
